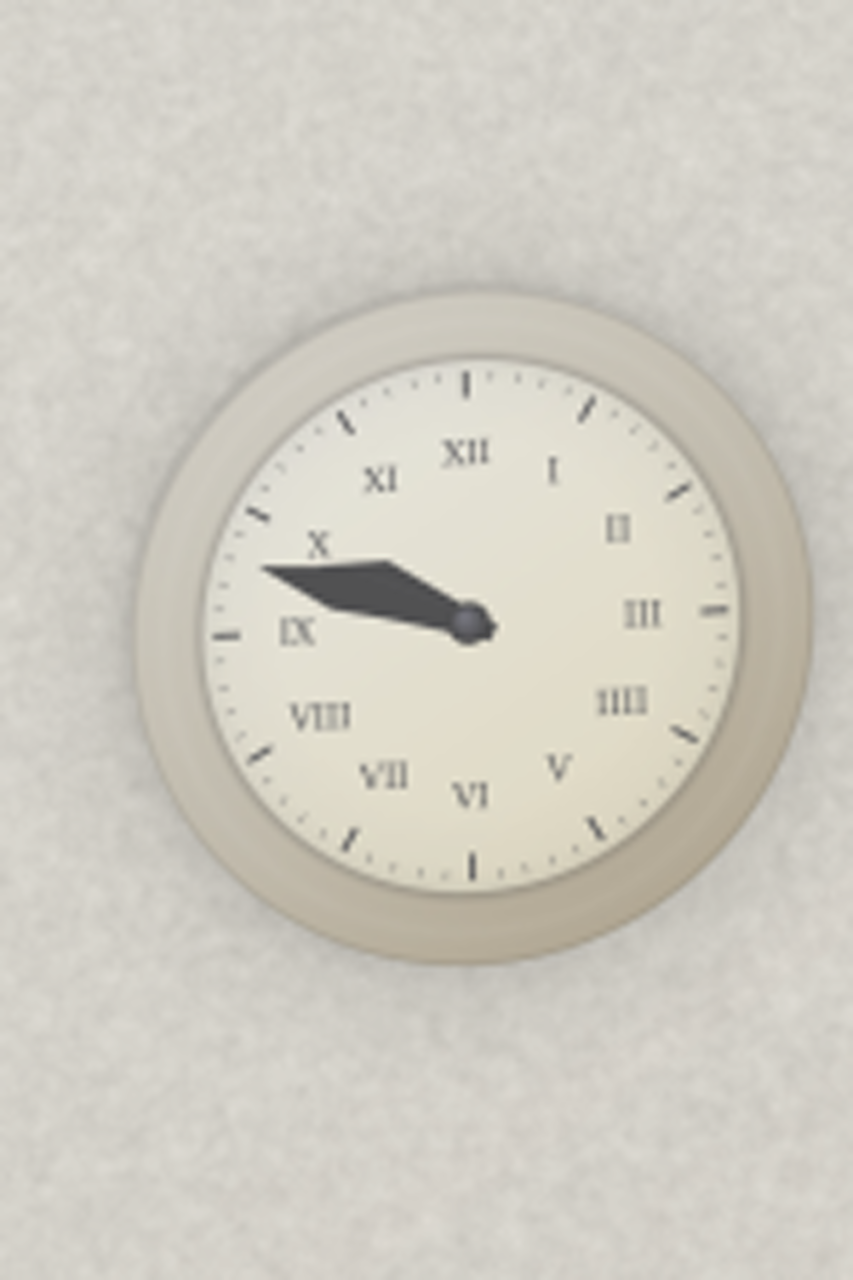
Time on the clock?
9:48
